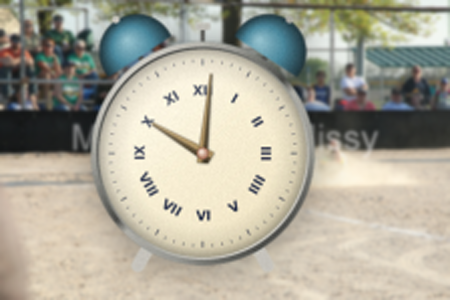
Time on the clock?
10:01
